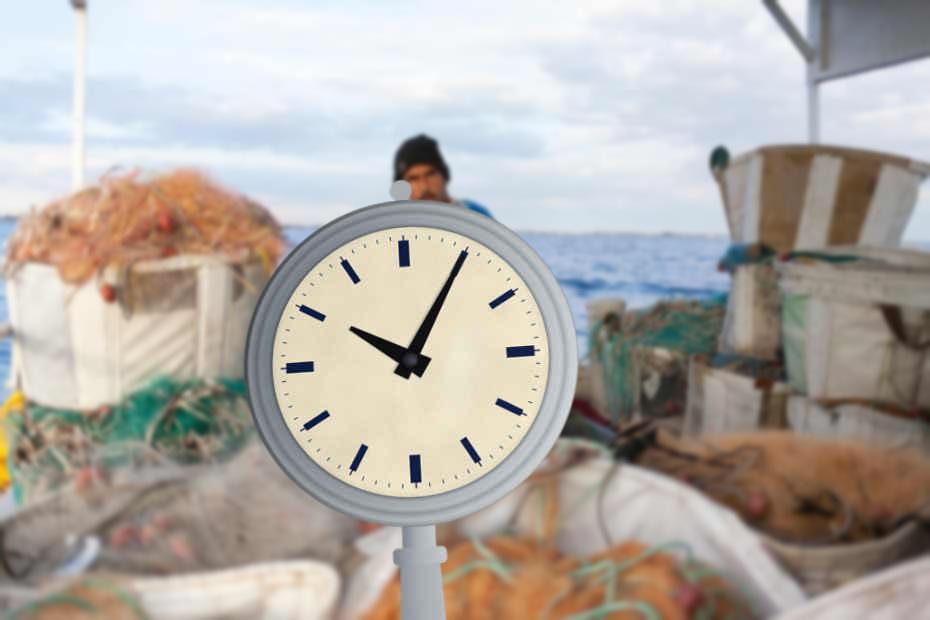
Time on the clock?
10:05
